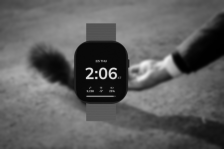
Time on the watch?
2:06
